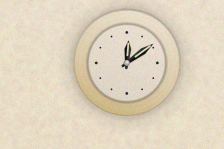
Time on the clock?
12:09
